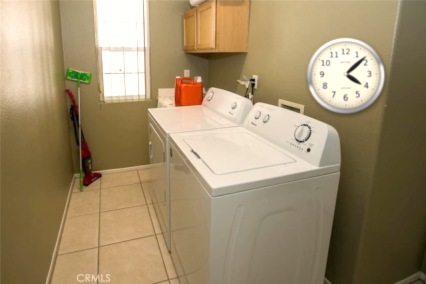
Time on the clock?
4:08
